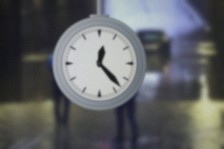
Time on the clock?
12:23
